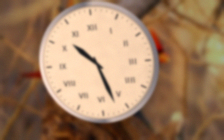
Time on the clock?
10:27
